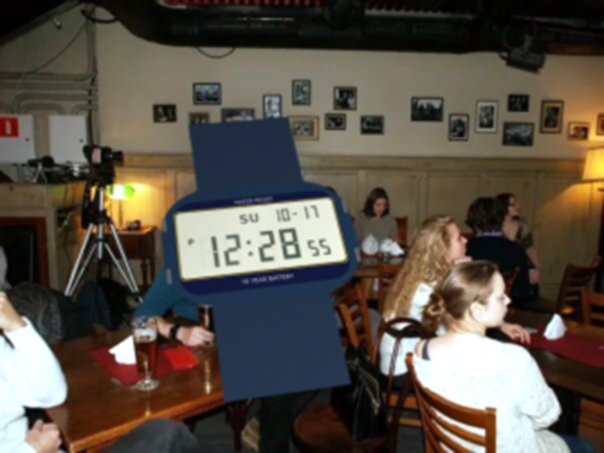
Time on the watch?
12:28:55
